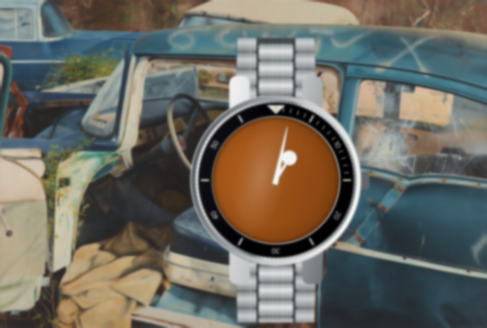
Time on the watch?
1:02
